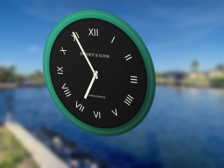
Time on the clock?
6:55
